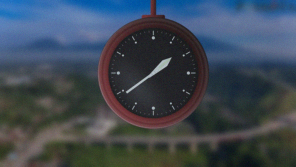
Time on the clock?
1:39
